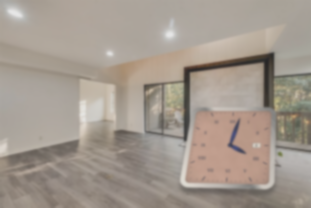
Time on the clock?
4:02
